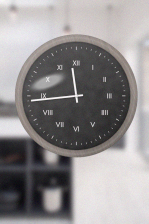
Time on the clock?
11:44
